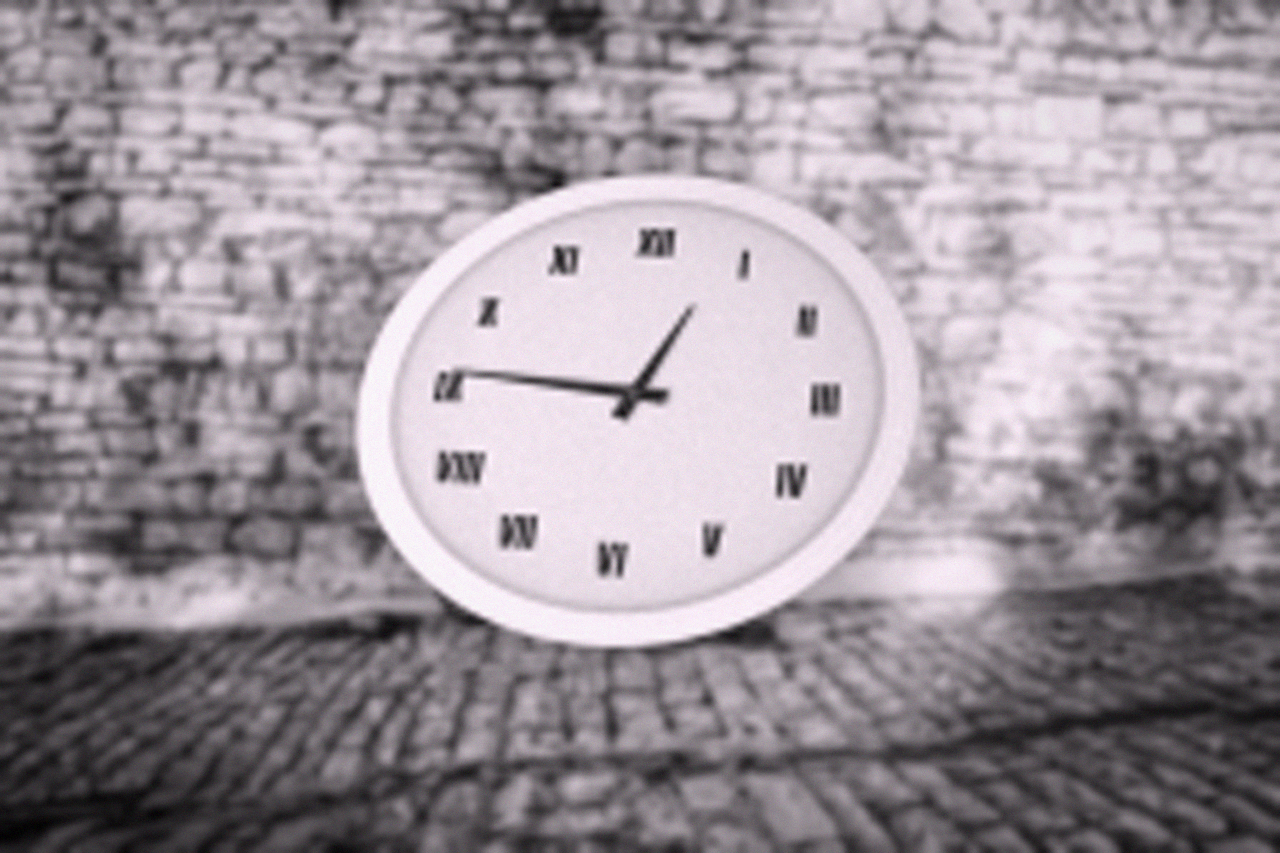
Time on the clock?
12:46
